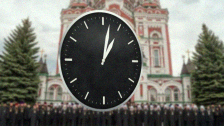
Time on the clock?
1:02
